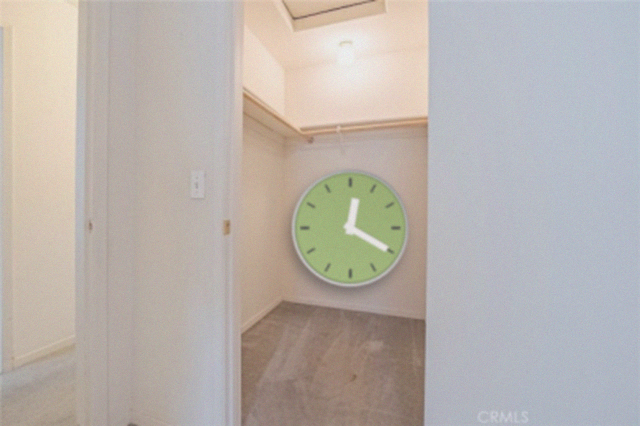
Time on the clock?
12:20
